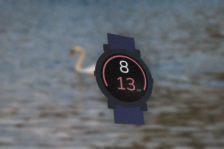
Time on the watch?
8:13
